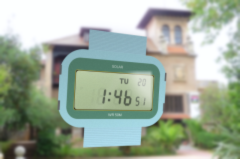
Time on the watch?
1:46:51
